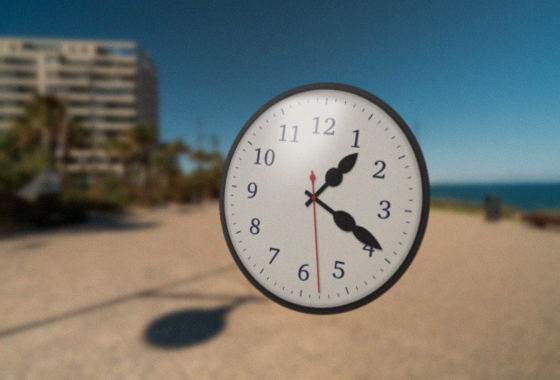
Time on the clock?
1:19:28
